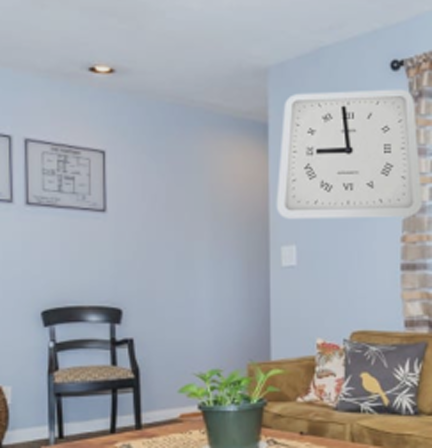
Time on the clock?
8:59
